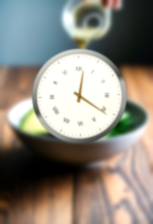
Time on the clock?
12:21
